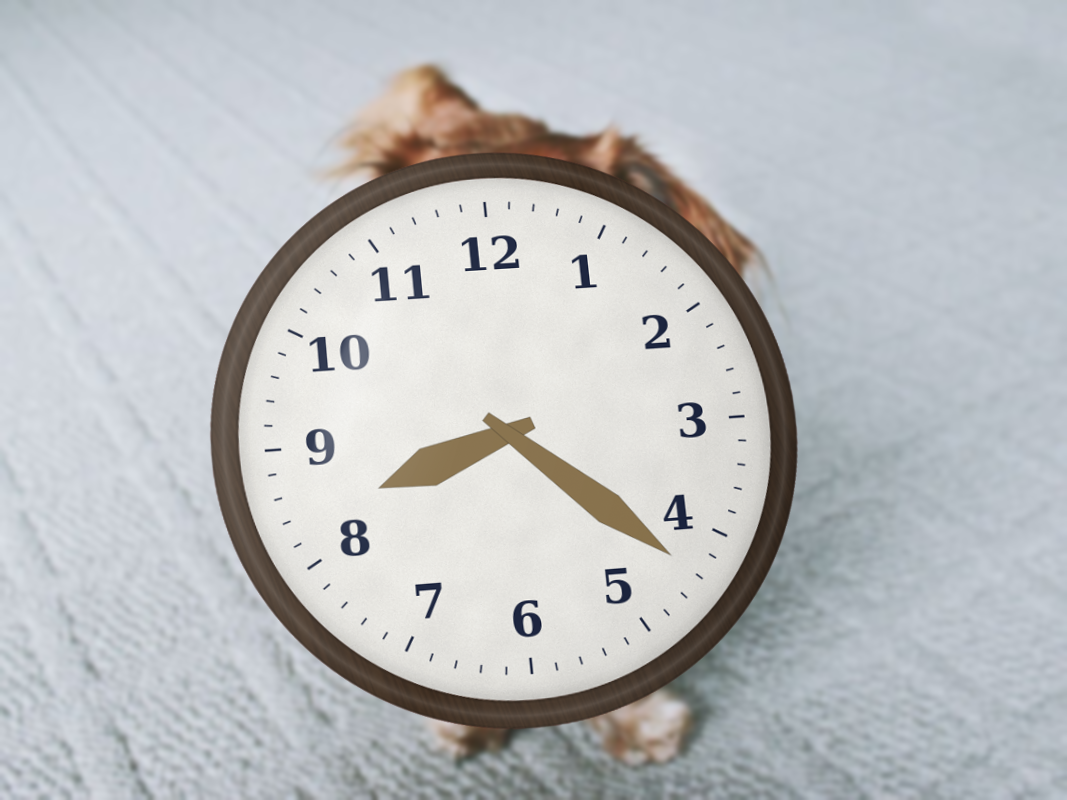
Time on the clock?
8:22
